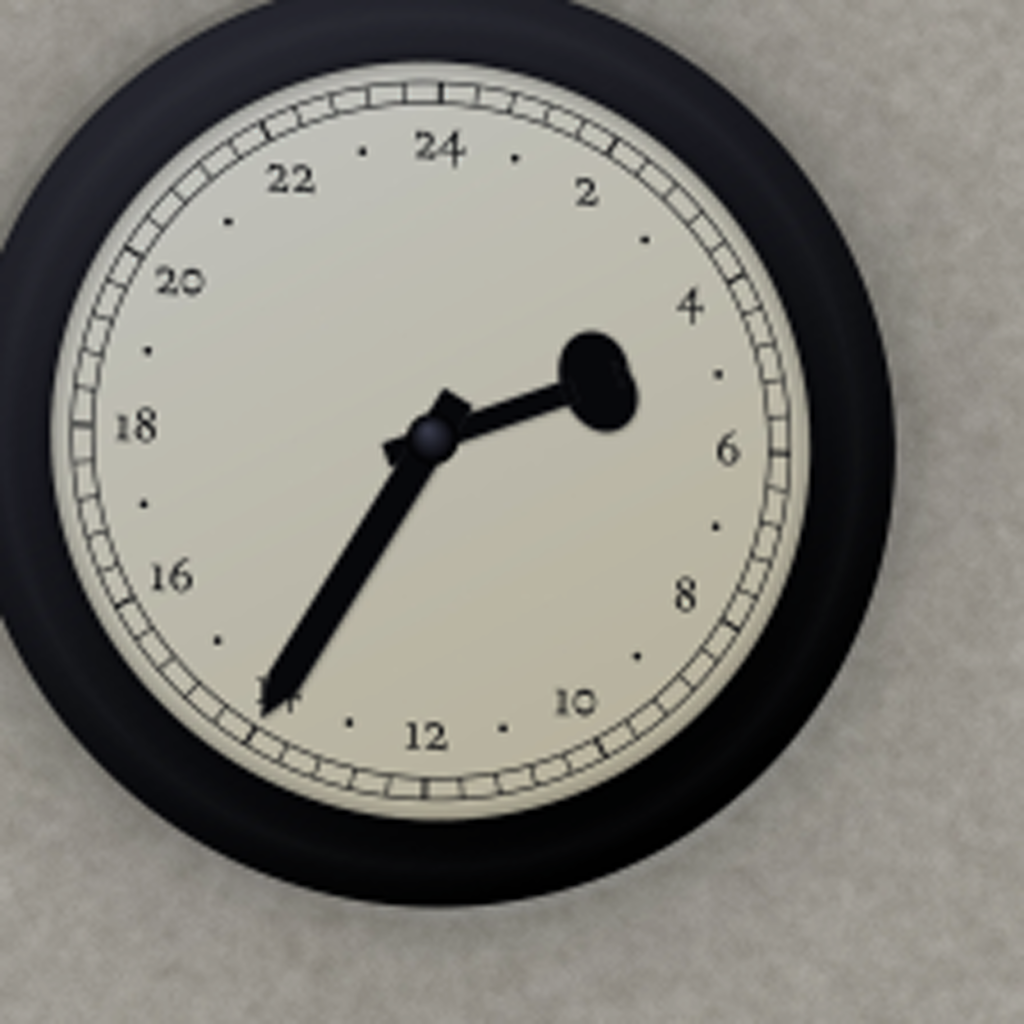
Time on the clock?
4:35
